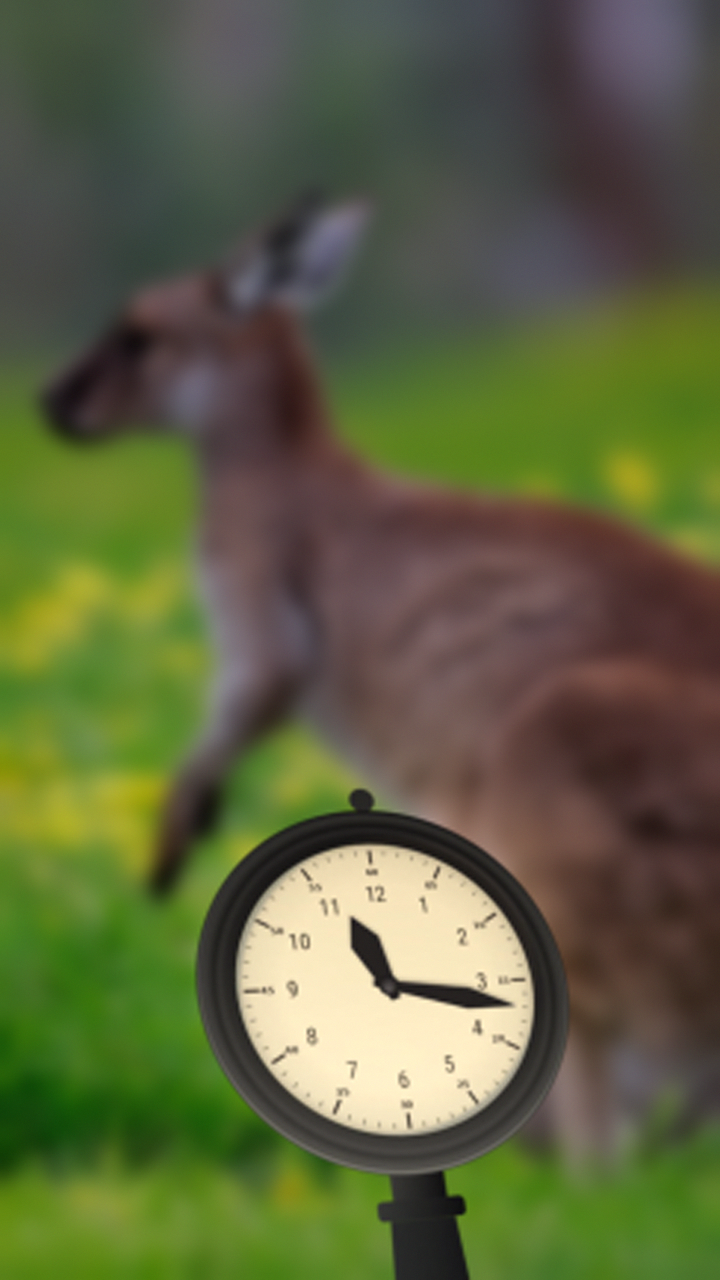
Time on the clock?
11:17
